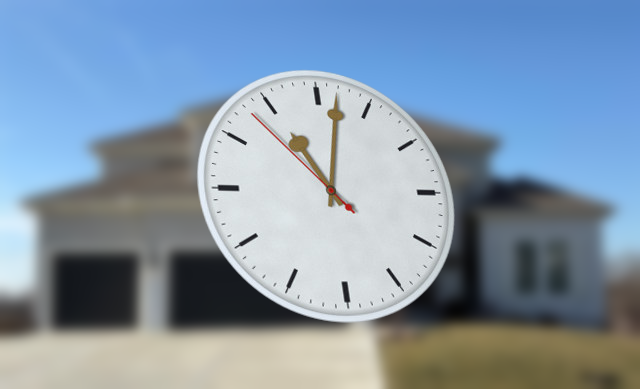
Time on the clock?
11:01:53
